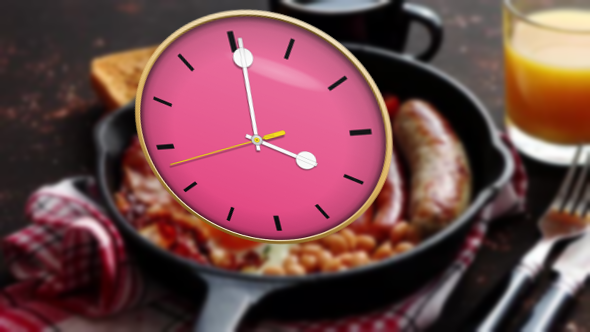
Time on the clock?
4:00:43
